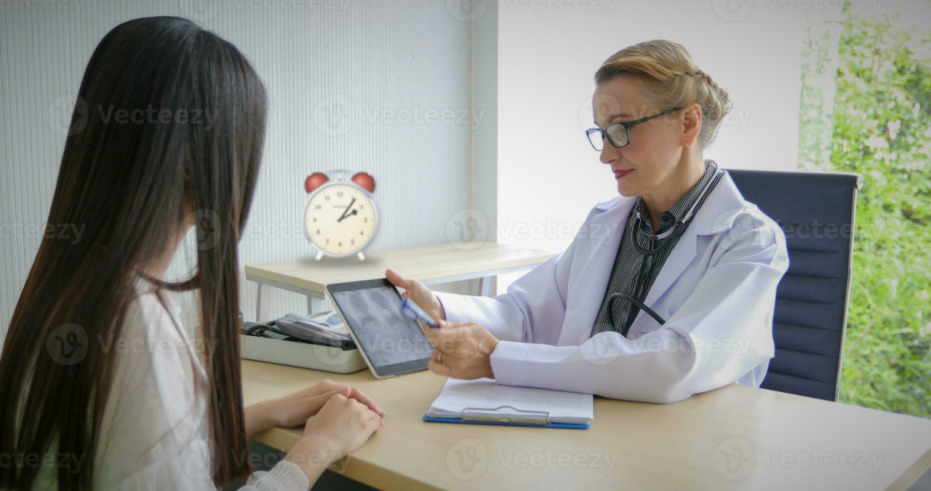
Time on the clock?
2:06
